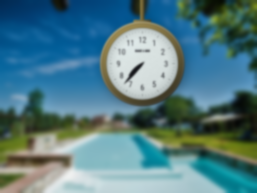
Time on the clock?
7:37
